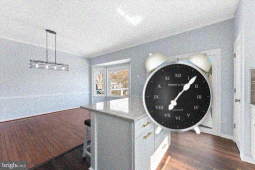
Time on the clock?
7:07
